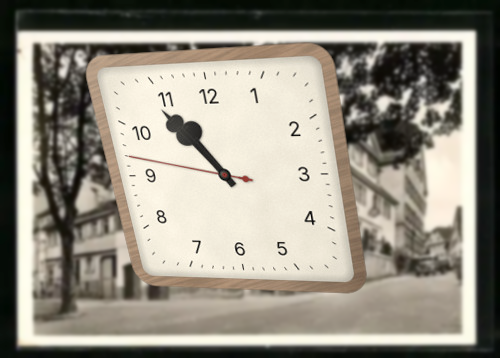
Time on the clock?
10:53:47
